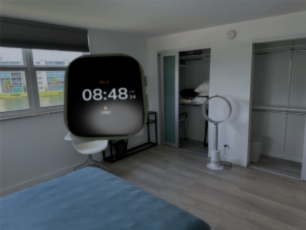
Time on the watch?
8:48
